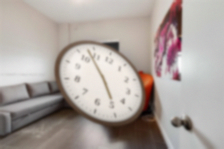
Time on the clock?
4:53
